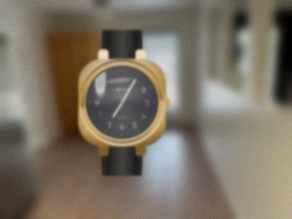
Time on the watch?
7:05
